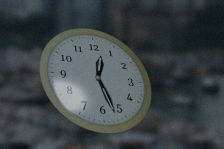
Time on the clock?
12:27
